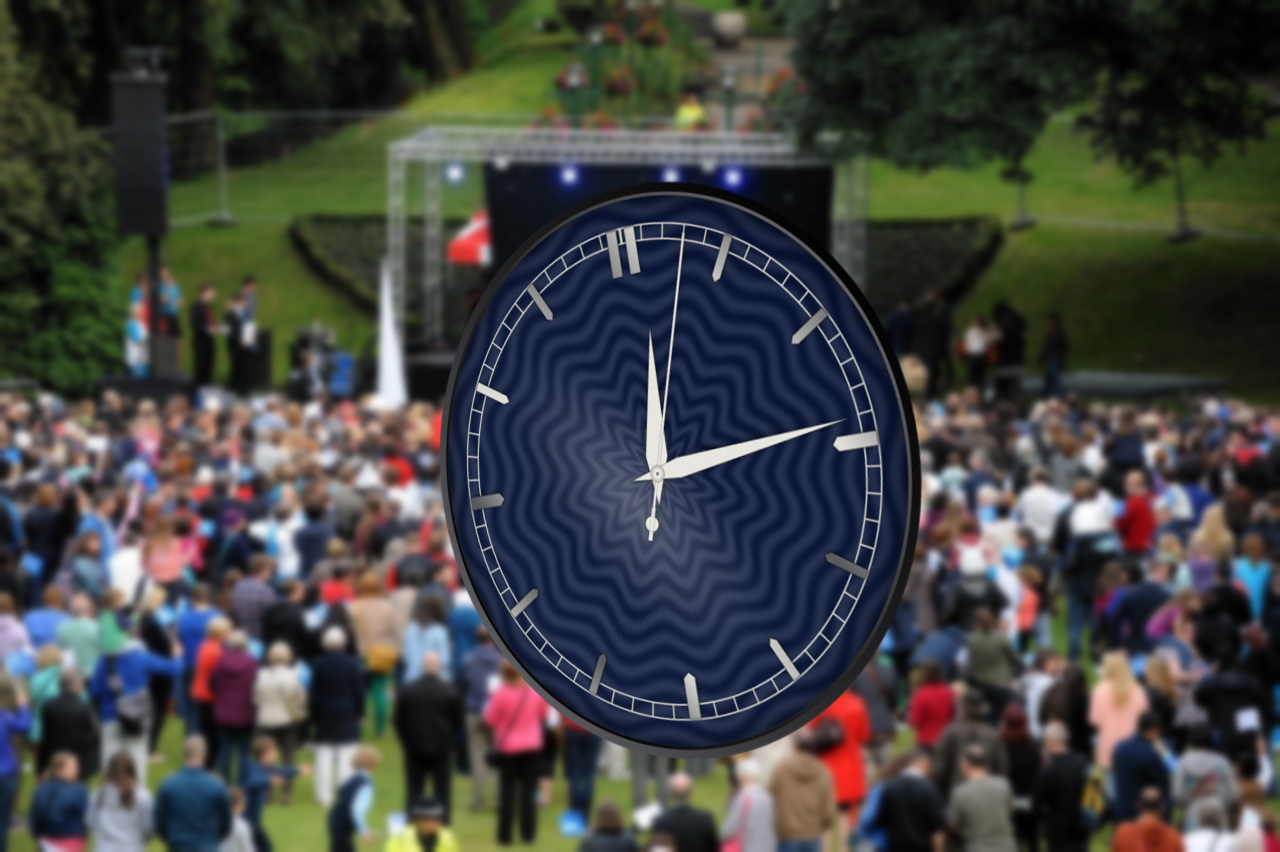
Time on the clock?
12:14:03
